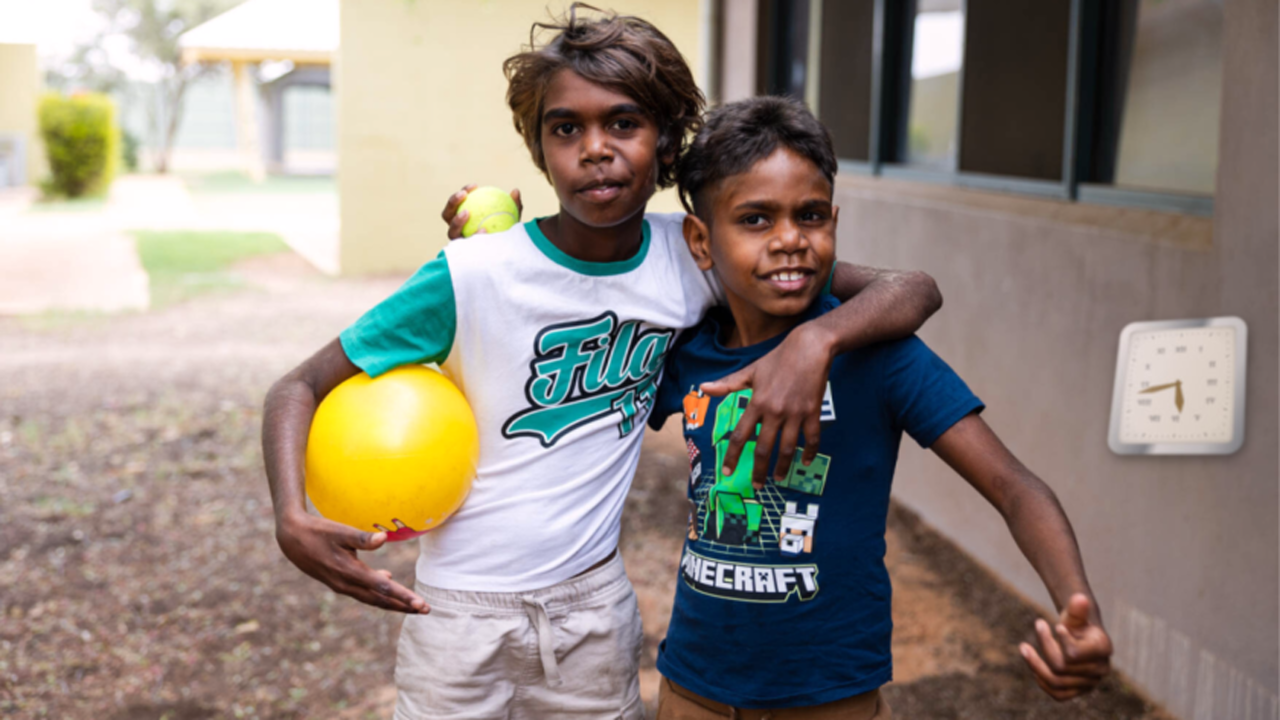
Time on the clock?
5:43
